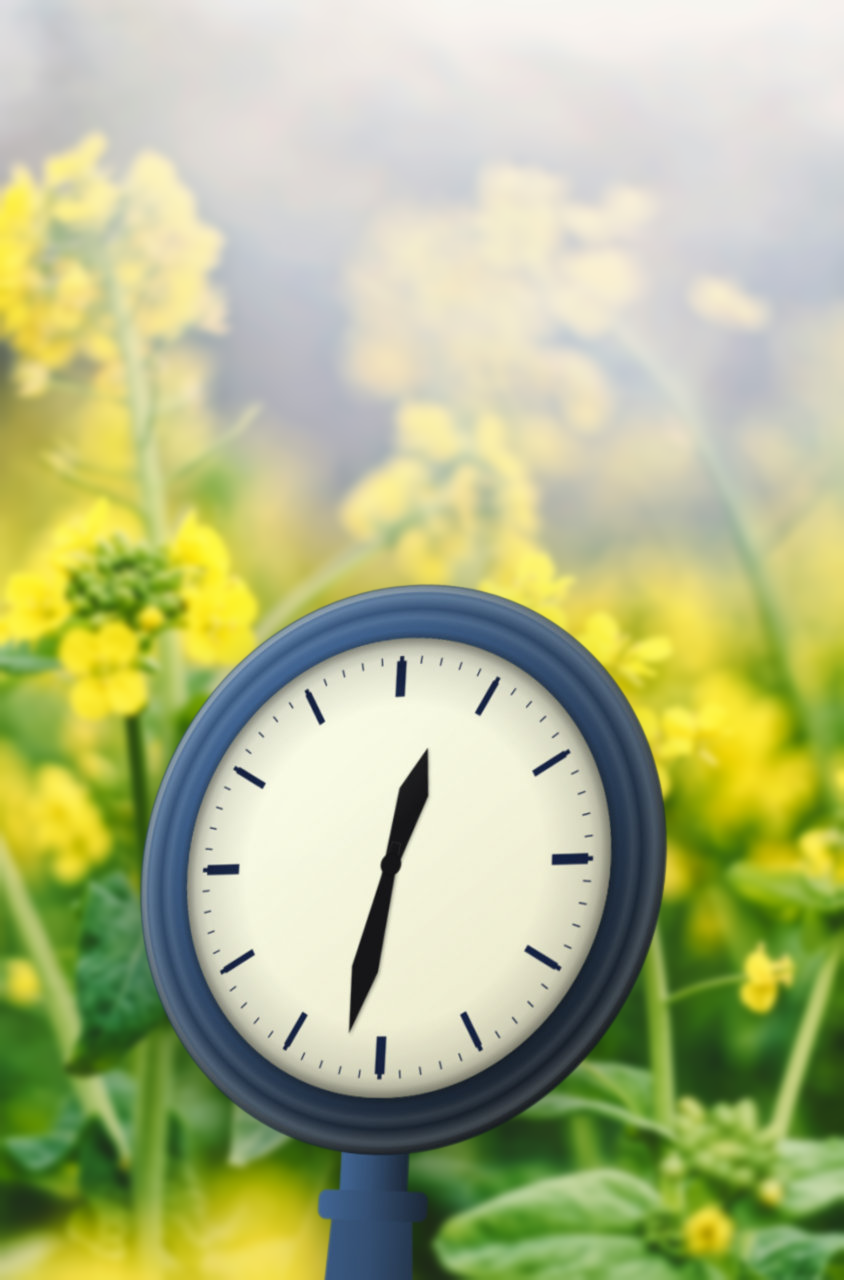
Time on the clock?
12:32
